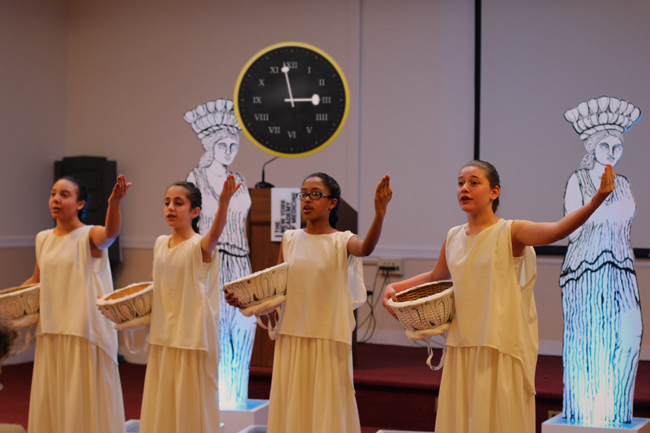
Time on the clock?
2:58
